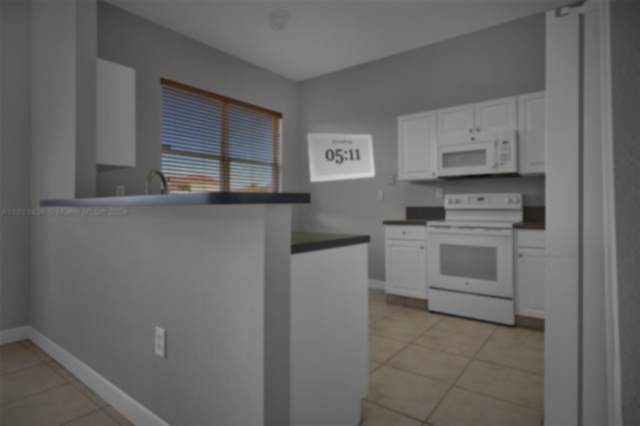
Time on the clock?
5:11
